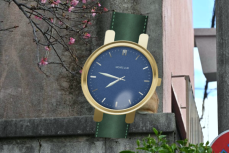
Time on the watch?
7:47
